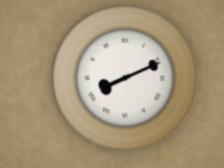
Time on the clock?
8:11
